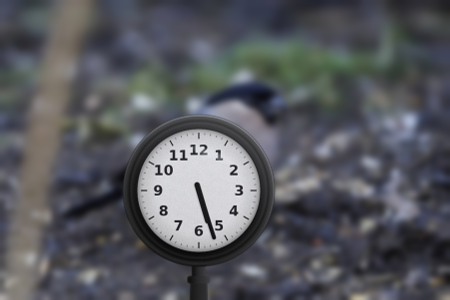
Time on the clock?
5:27
